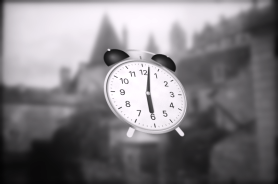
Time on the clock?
6:02
